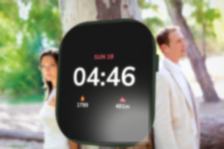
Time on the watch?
4:46
